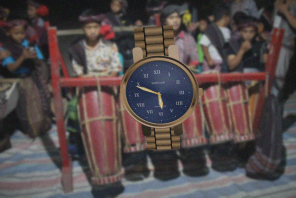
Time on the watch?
5:49
